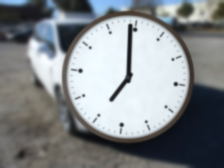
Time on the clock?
6:59
